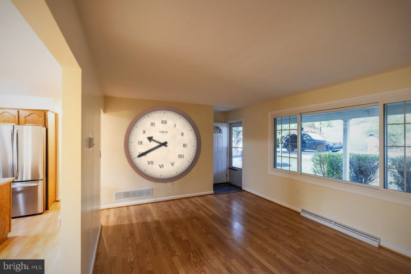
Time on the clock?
9:40
